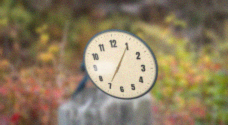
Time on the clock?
7:05
